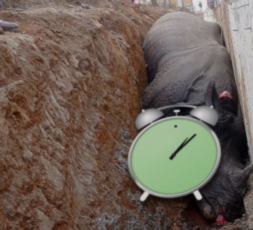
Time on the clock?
1:07
